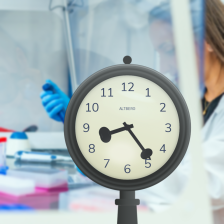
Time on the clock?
8:24
